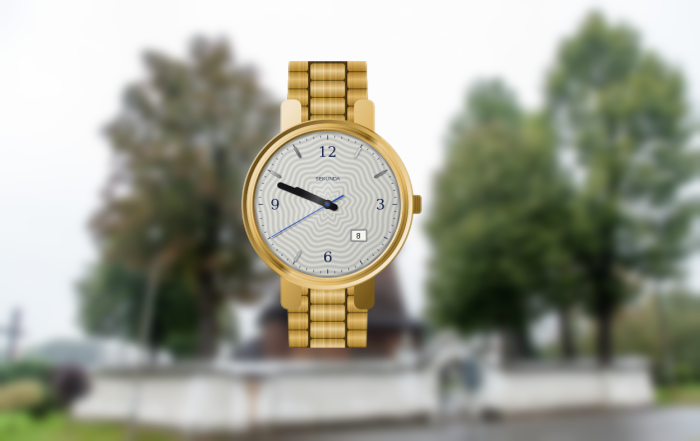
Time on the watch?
9:48:40
